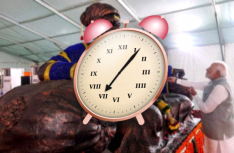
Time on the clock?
7:06
